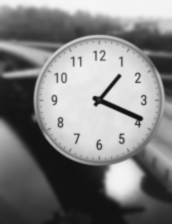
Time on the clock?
1:19
